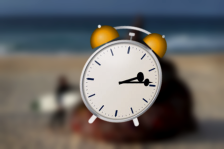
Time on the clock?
2:14
